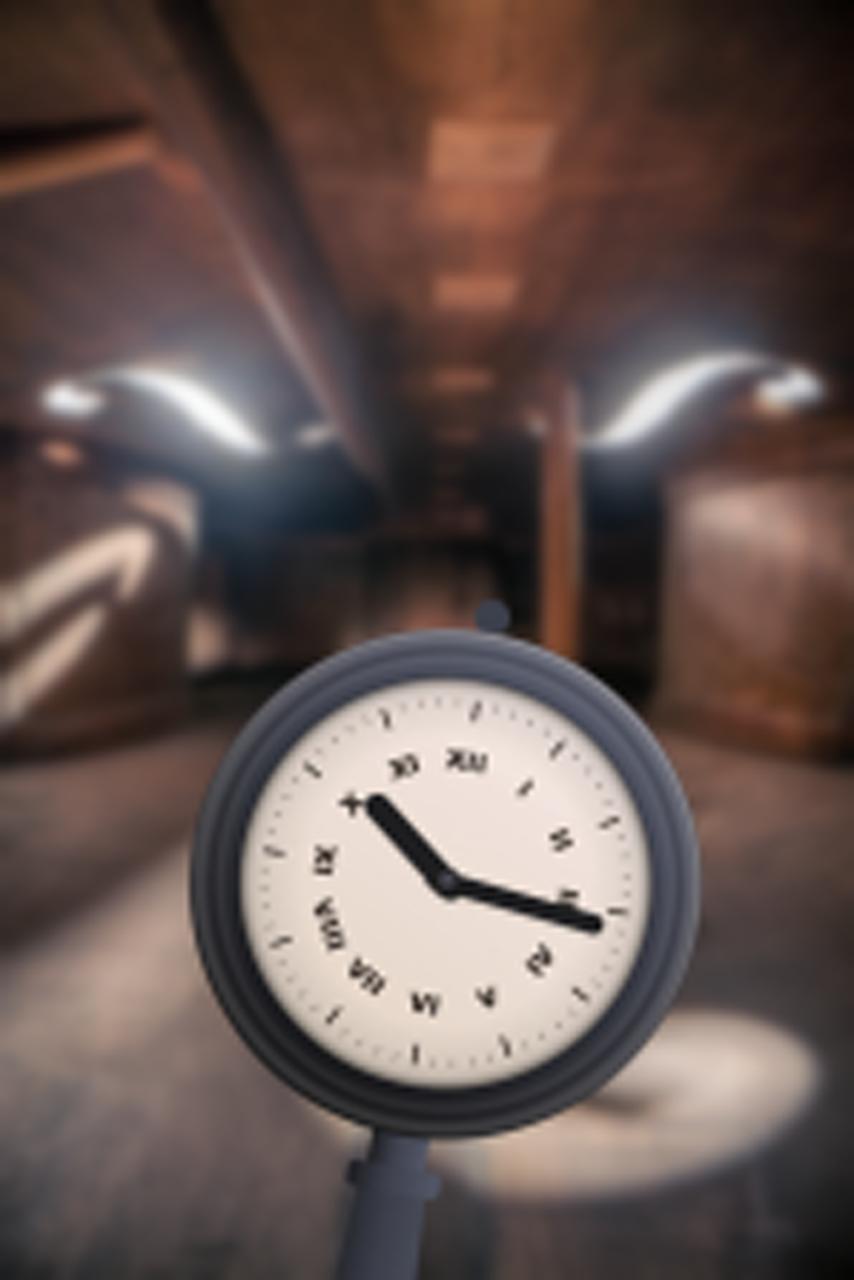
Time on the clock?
10:16
